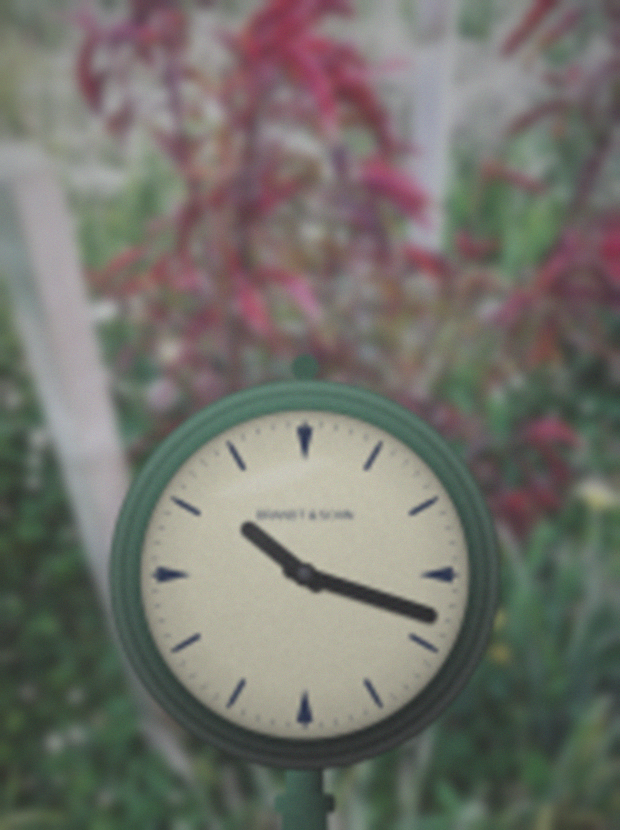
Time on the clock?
10:18
